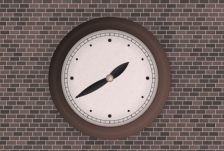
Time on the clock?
1:40
